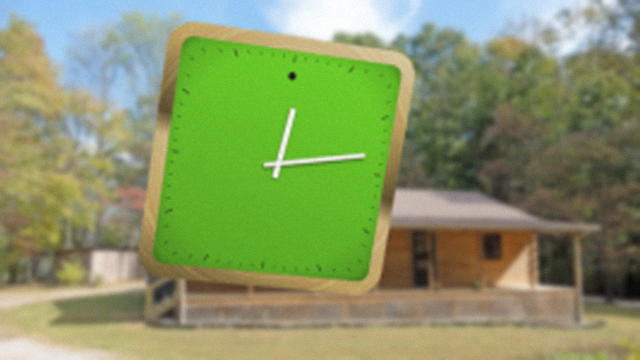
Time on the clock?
12:13
